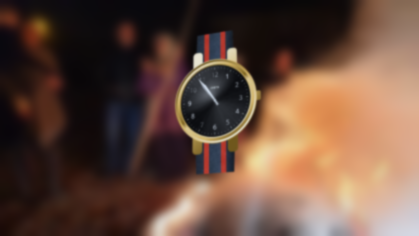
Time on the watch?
10:54
